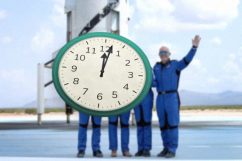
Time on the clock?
12:02
